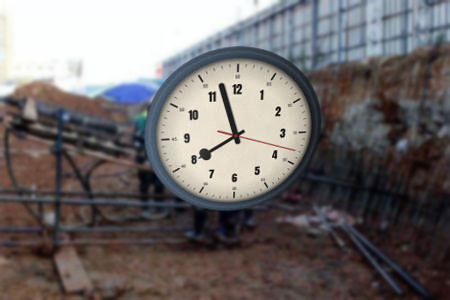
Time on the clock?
7:57:18
